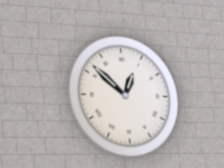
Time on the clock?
12:52
